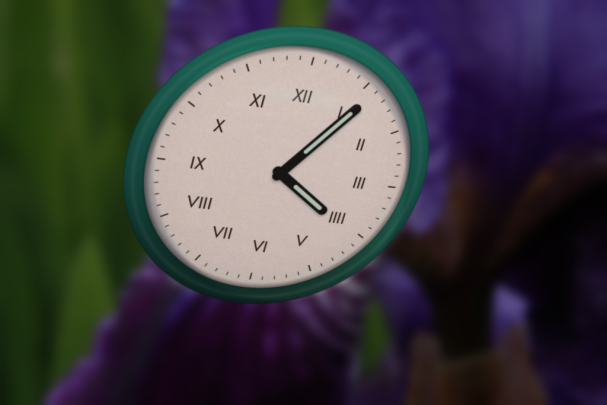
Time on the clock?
4:06
